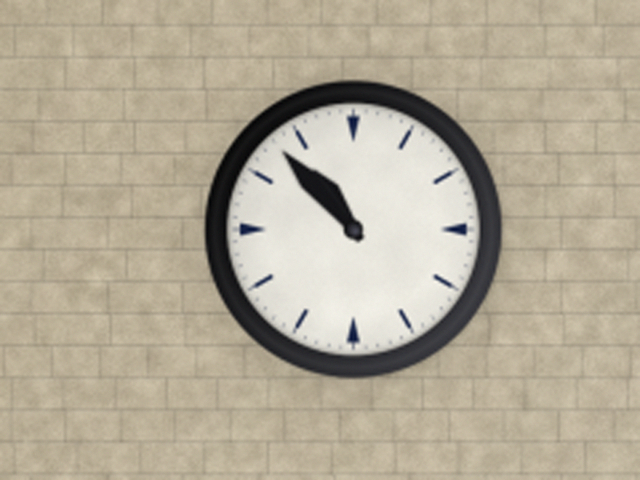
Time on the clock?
10:53
